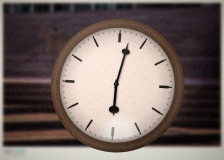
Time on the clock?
6:02
